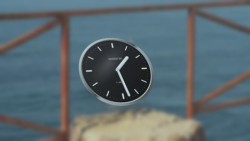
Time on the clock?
1:28
